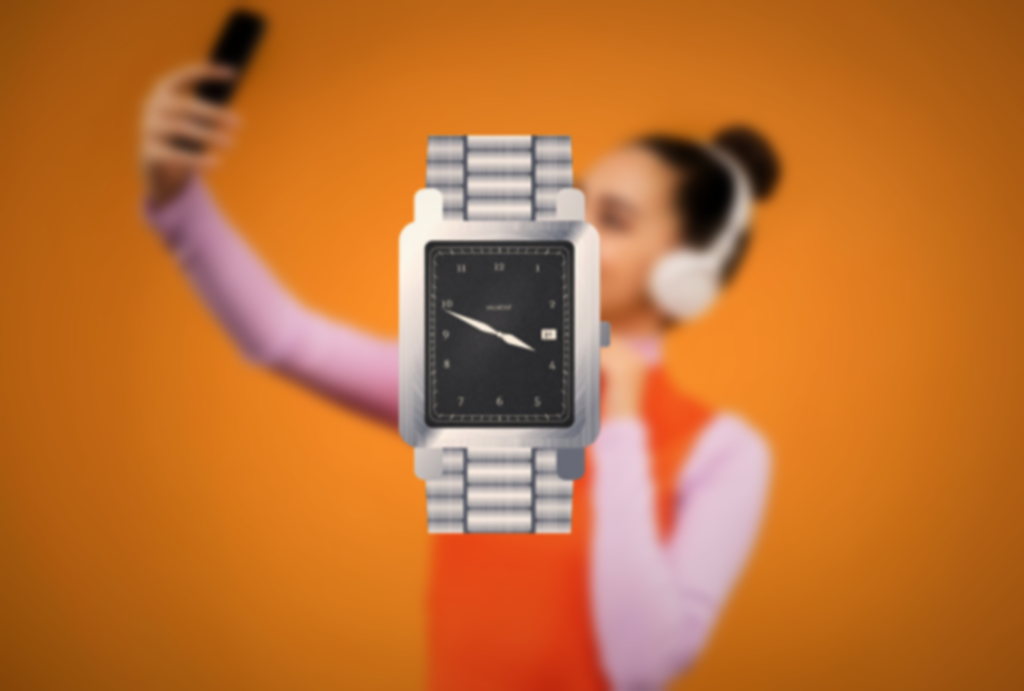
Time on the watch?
3:49
